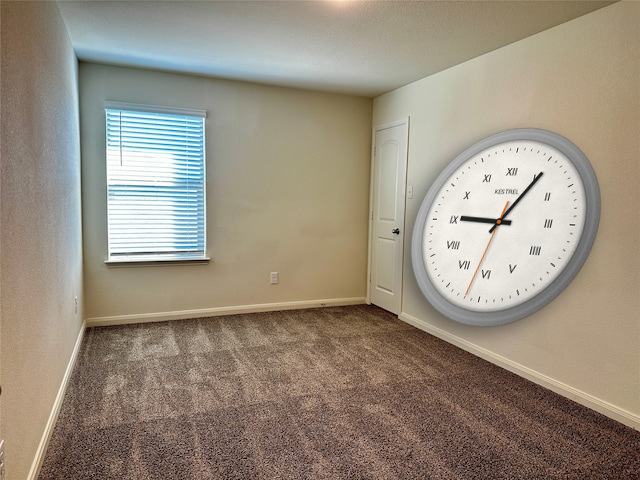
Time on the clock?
9:05:32
